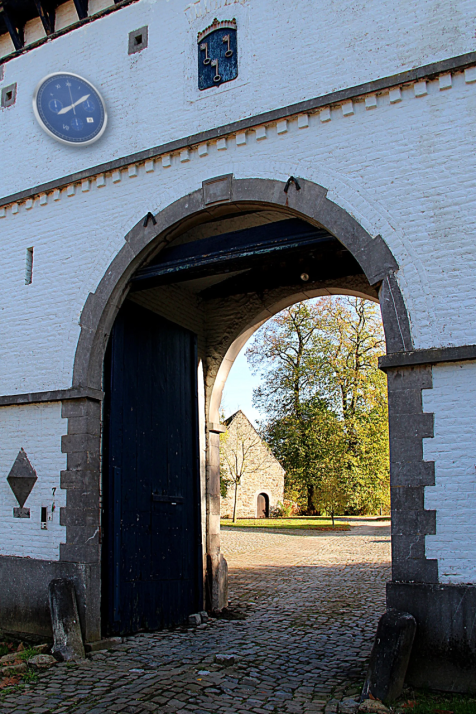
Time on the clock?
8:10
